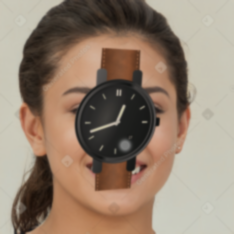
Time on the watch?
12:42
